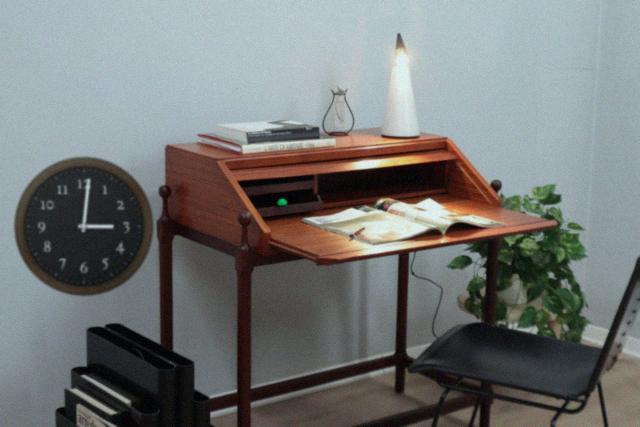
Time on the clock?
3:01
